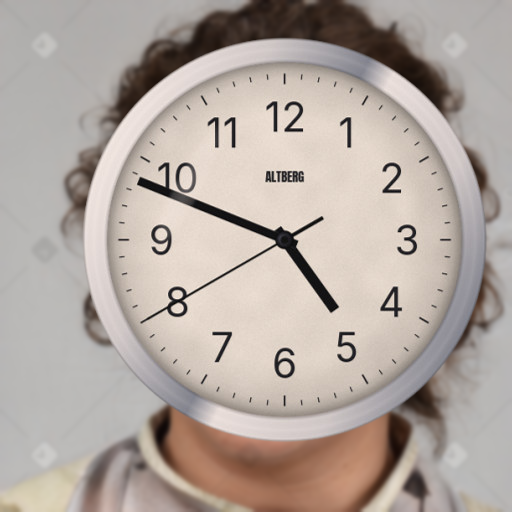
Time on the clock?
4:48:40
